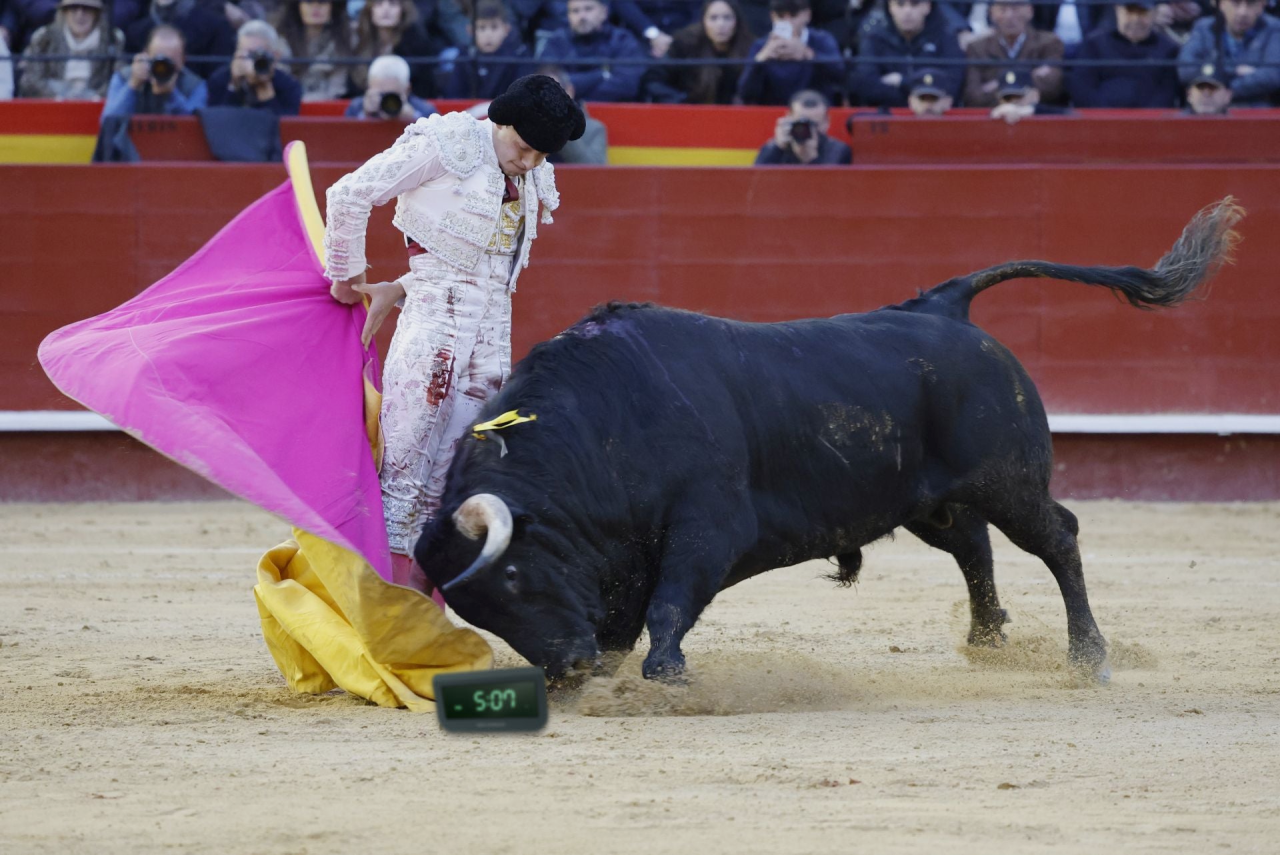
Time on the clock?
5:07
